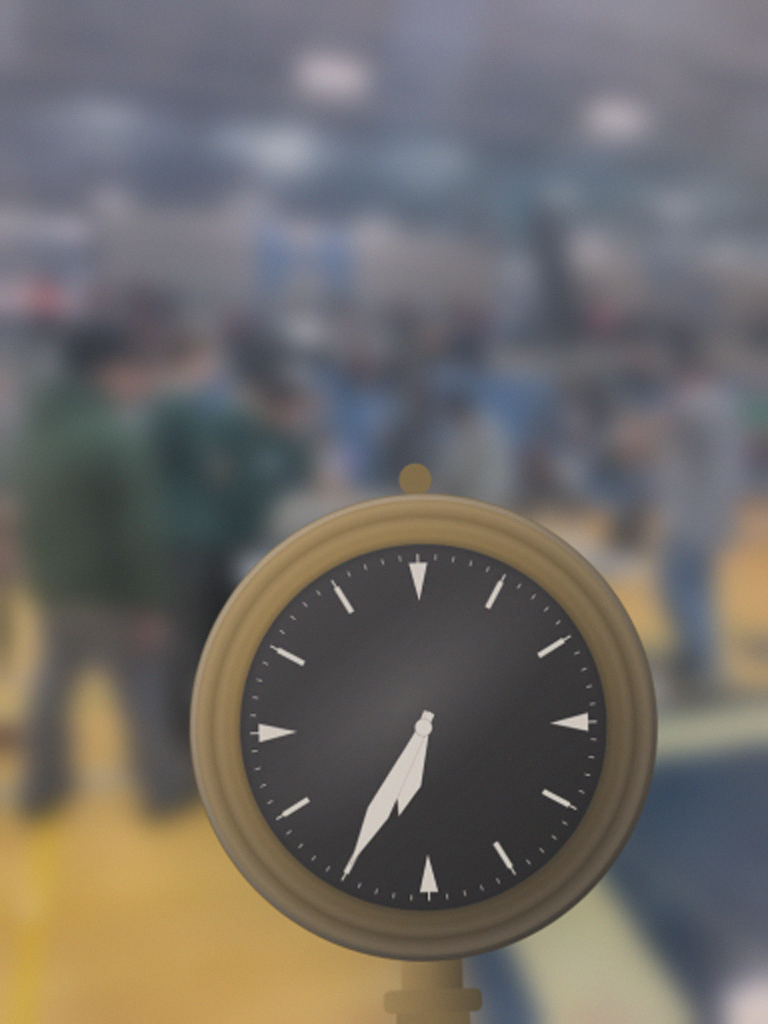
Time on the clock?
6:35
